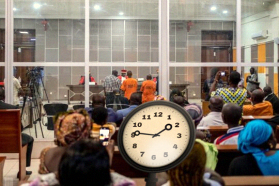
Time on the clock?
1:46
